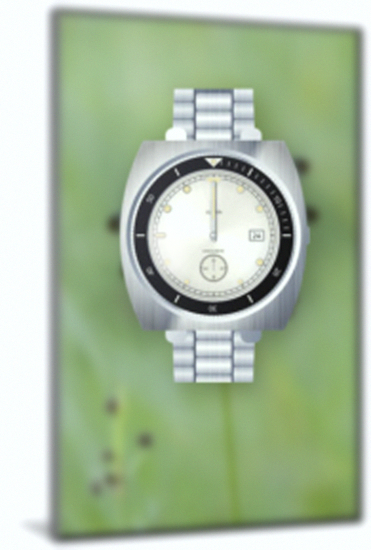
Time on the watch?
12:00
